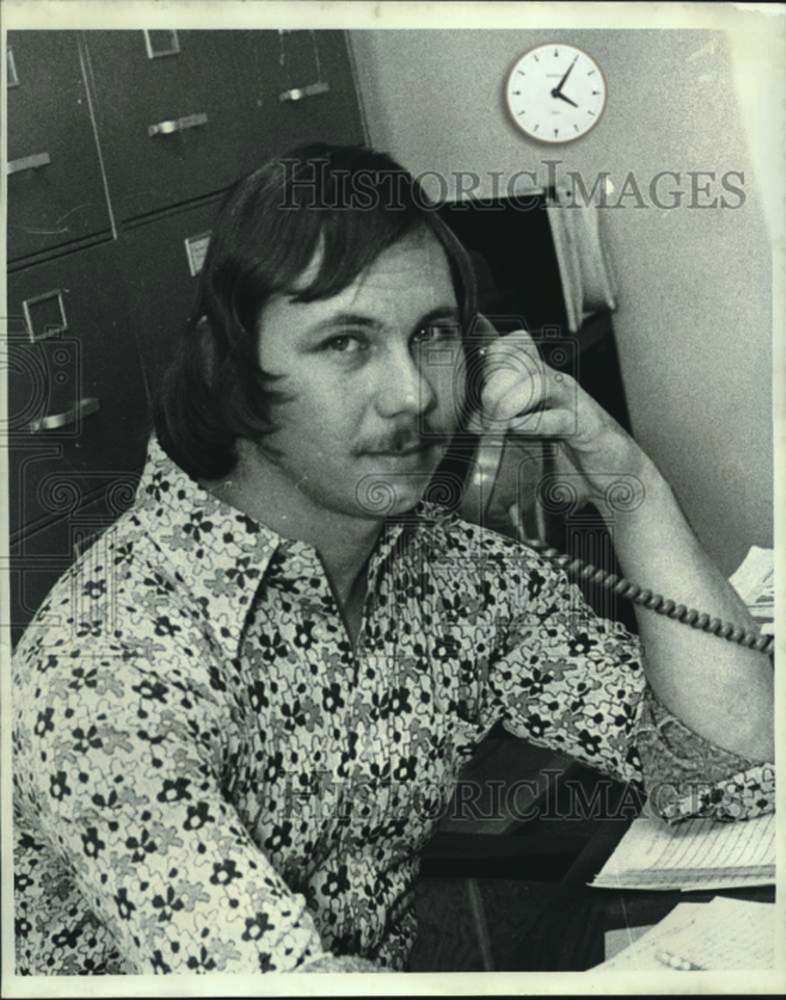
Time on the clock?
4:05
